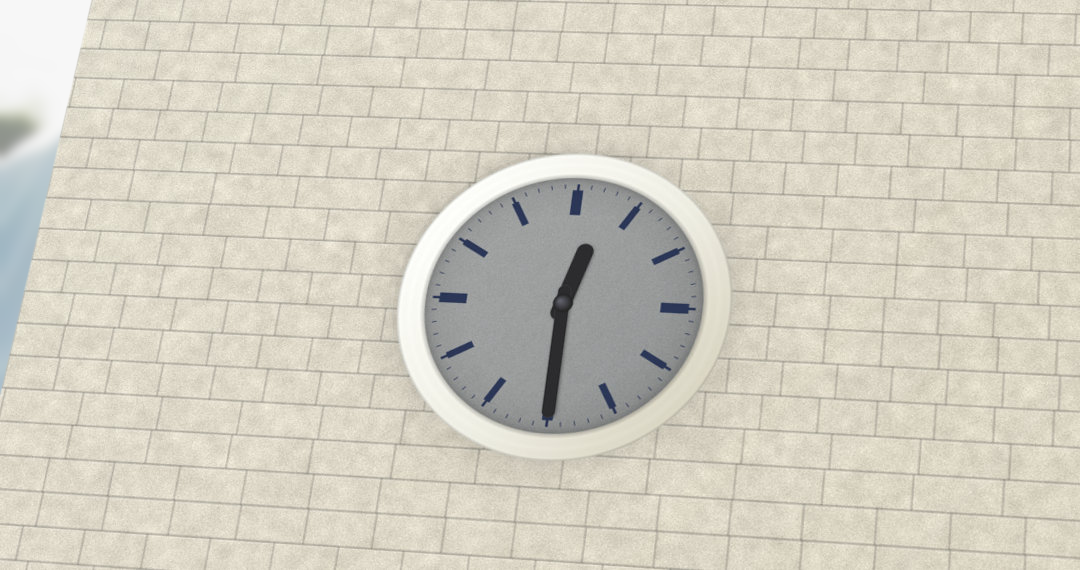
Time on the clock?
12:30
